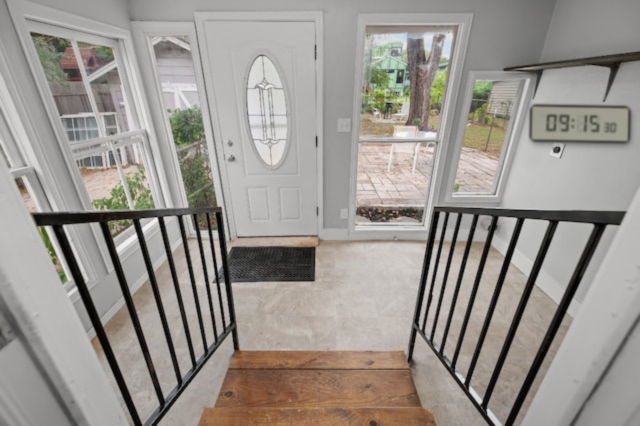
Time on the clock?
9:15
